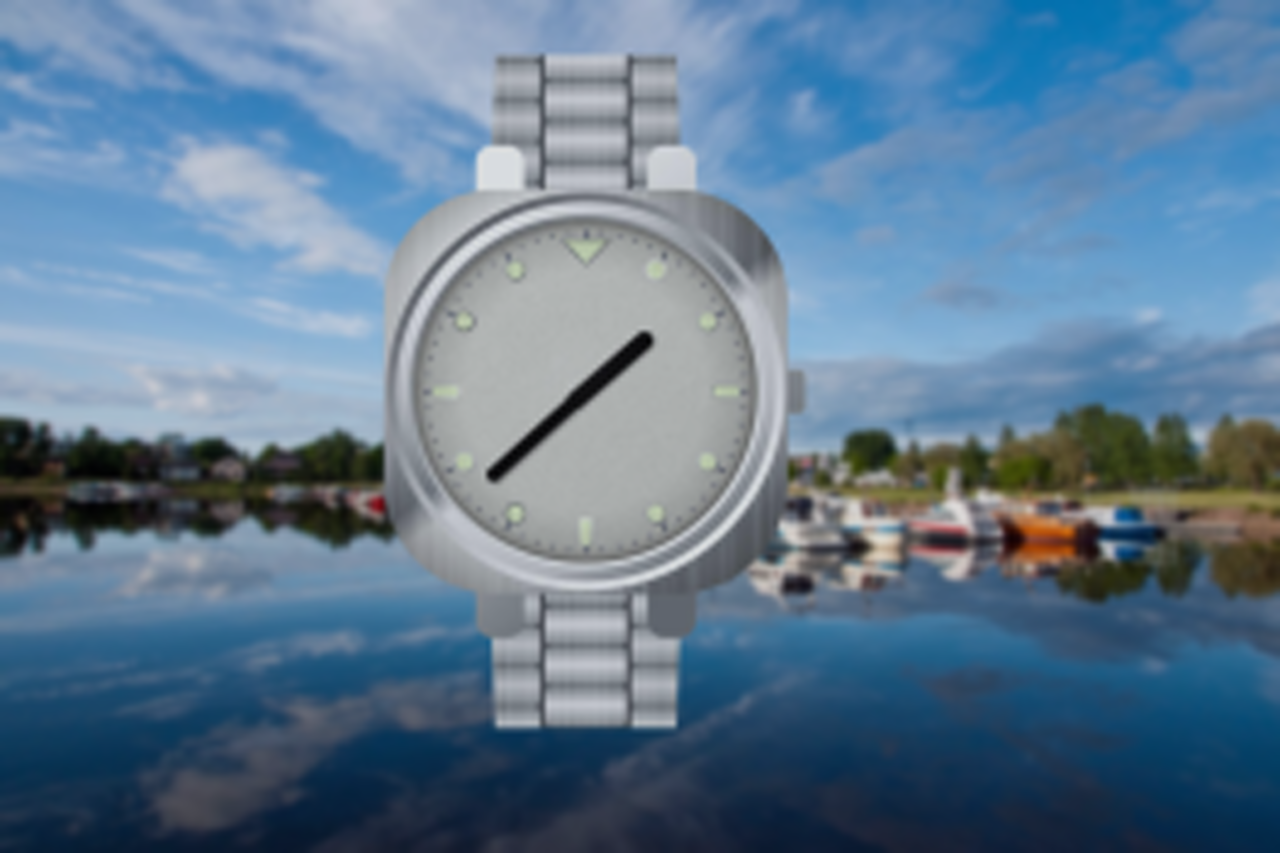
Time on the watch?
1:38
